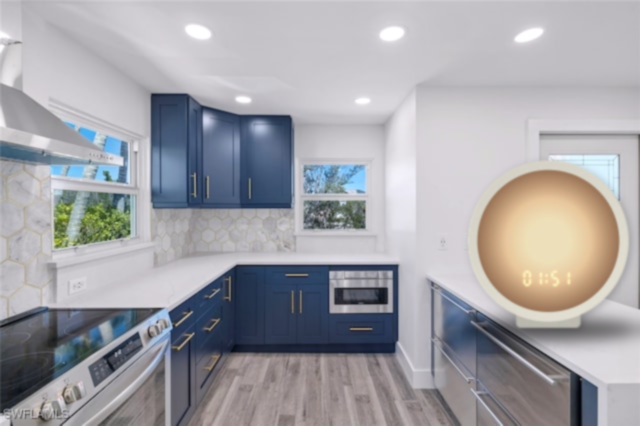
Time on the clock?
1:51
